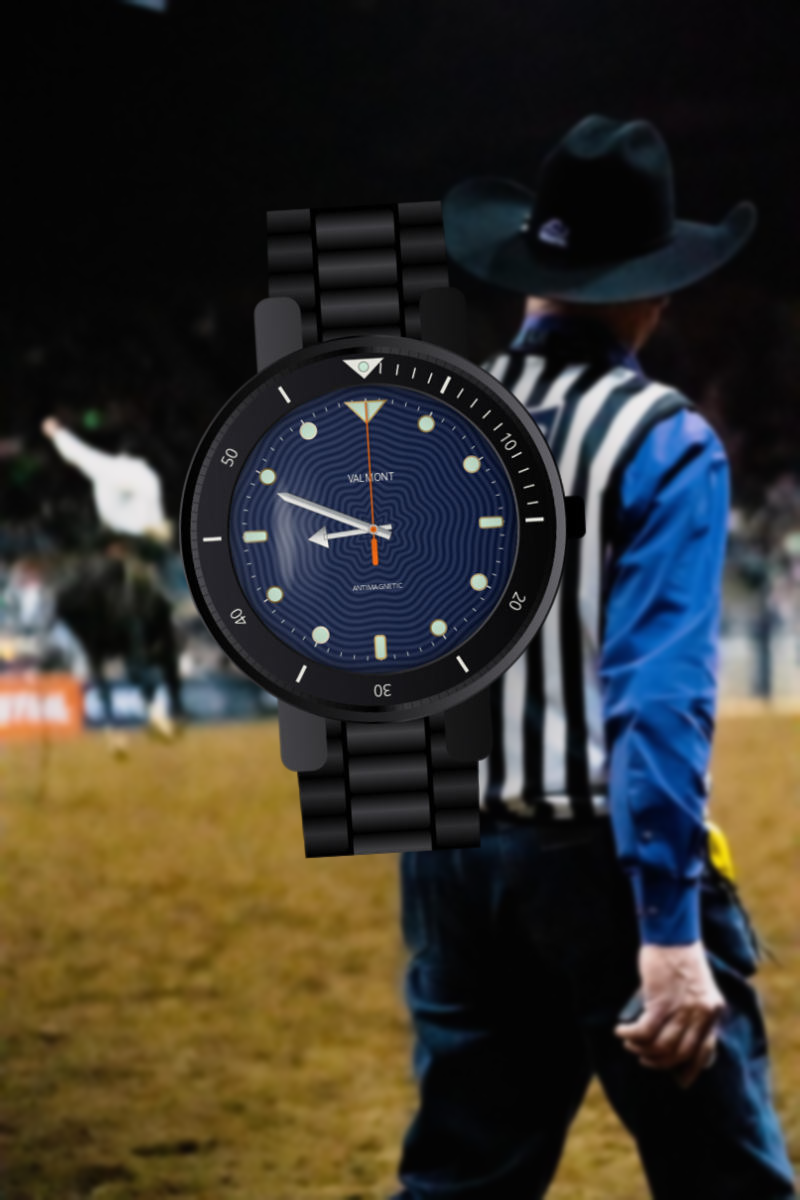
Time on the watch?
8:49:00
